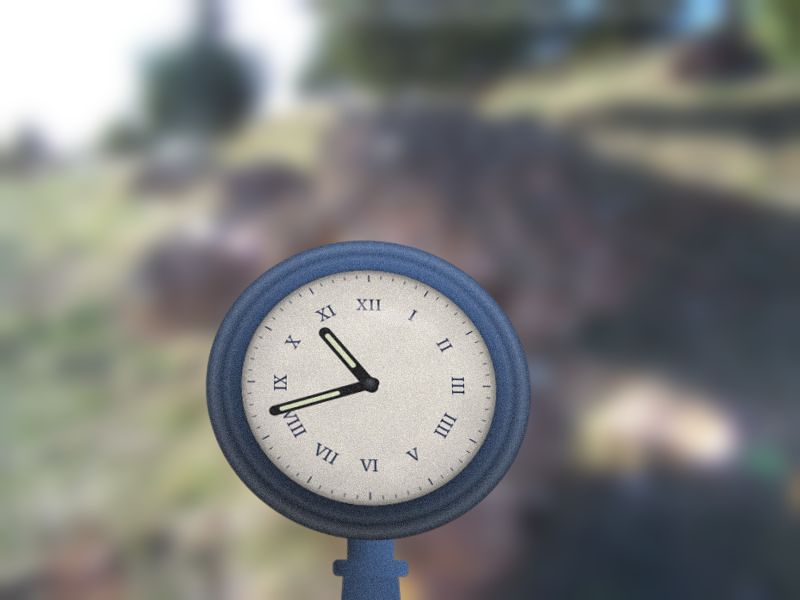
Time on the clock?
10:42
